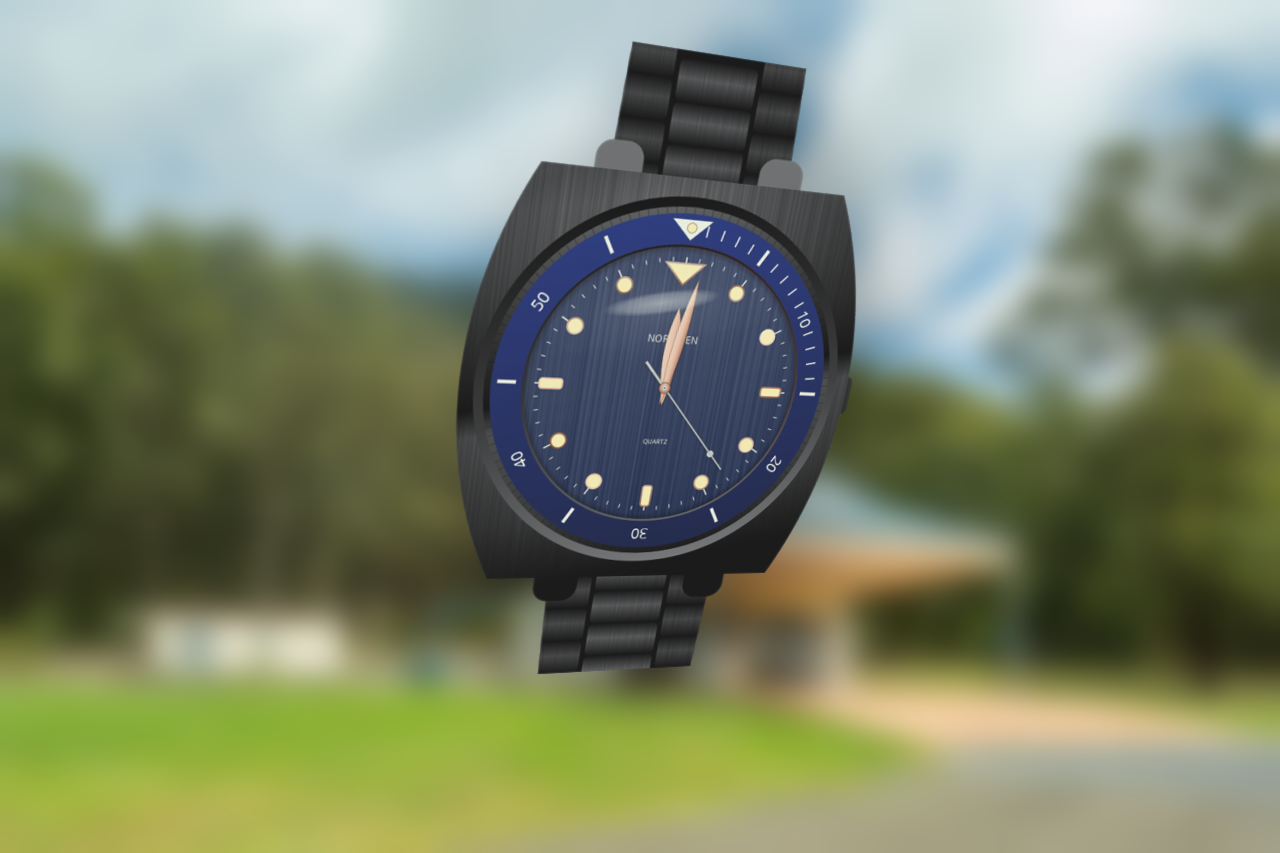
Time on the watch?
12:01:23
